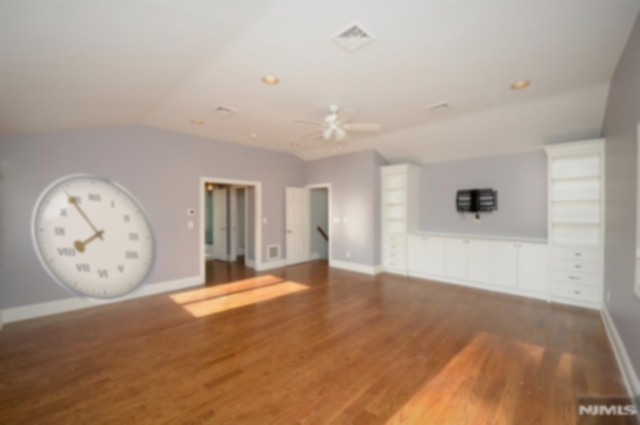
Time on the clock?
7:54
